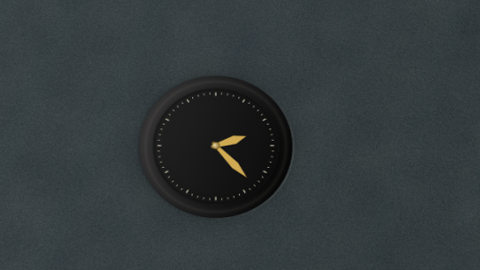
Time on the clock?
2:23
